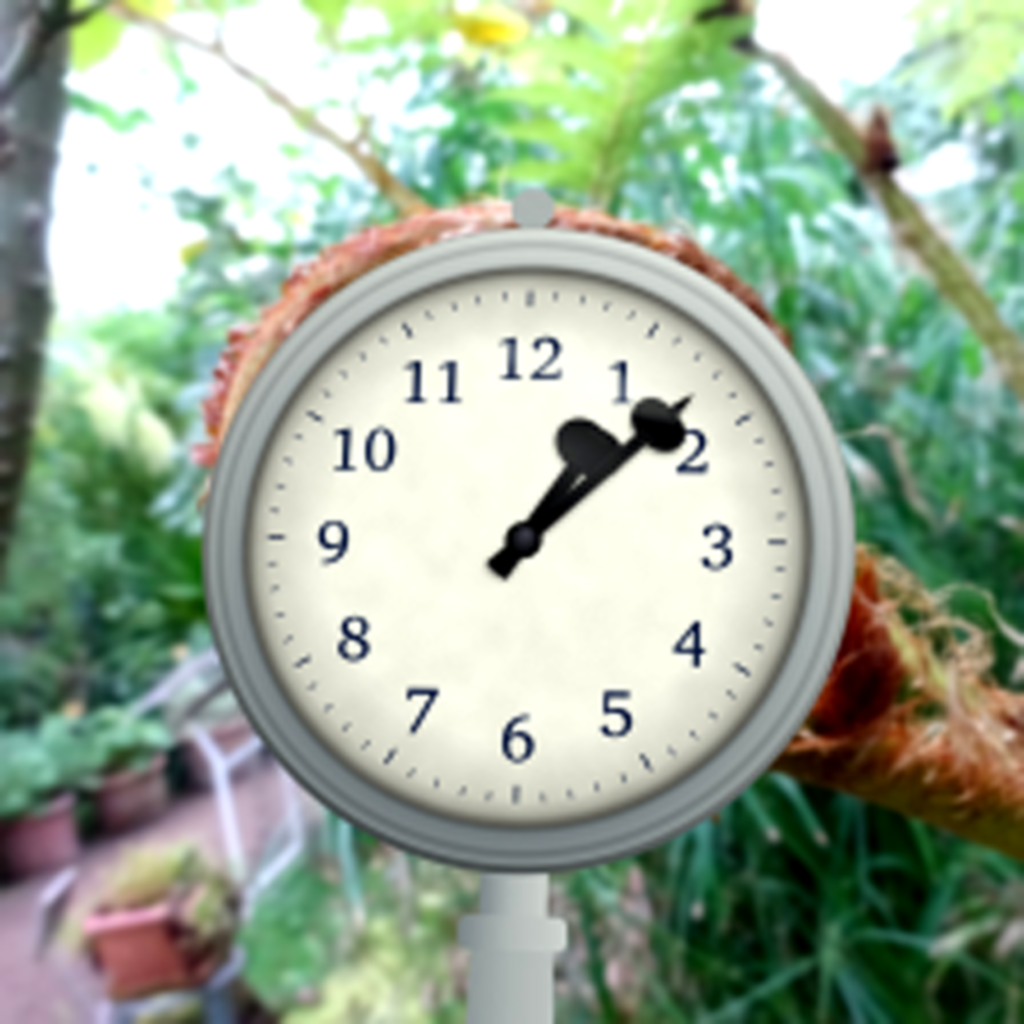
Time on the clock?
1:08
